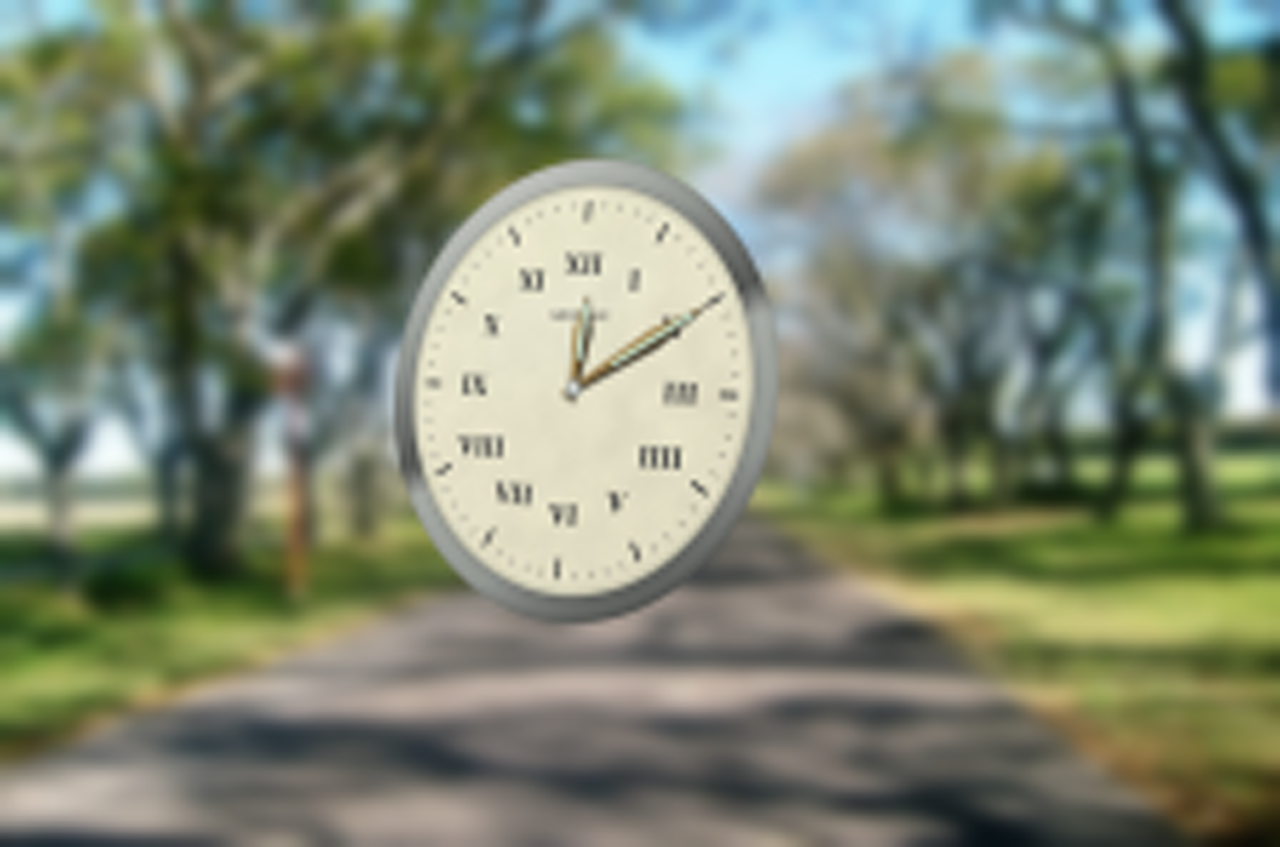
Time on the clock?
12:10
